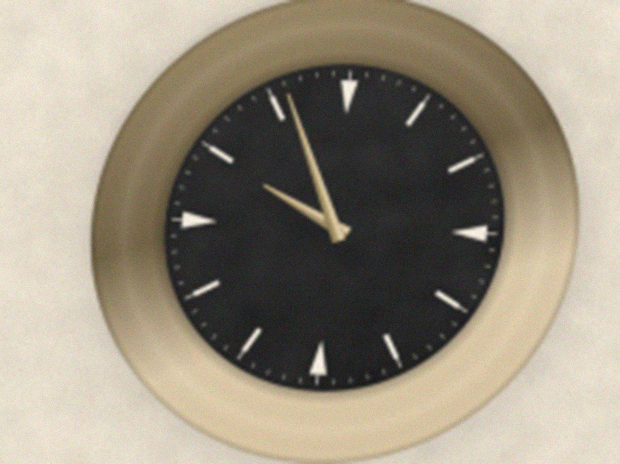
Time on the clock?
9:56
